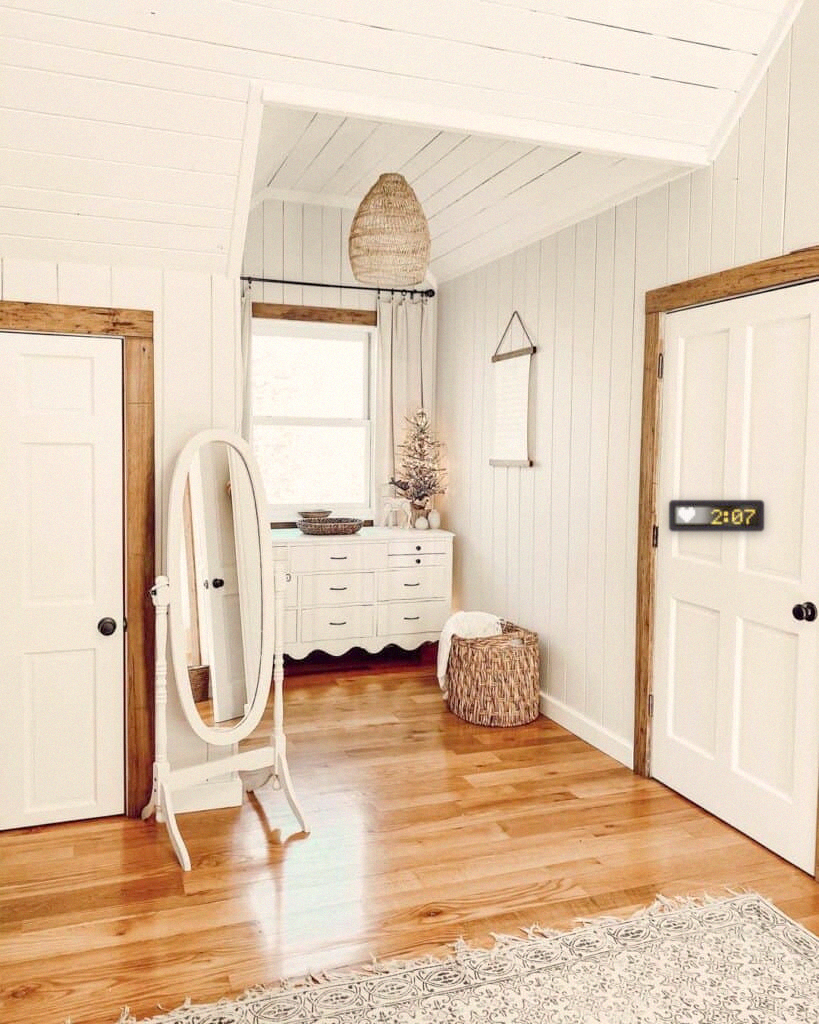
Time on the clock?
2:07
